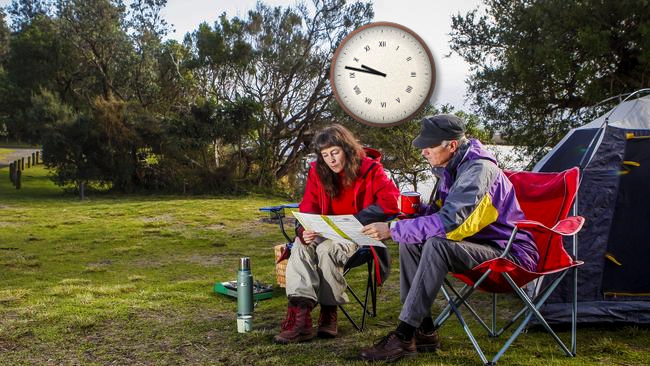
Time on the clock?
9:47
